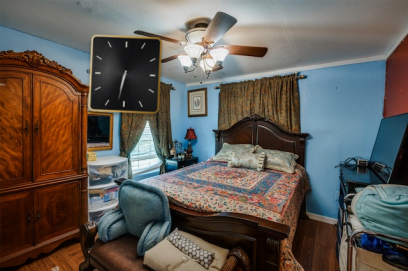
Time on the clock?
6:32
